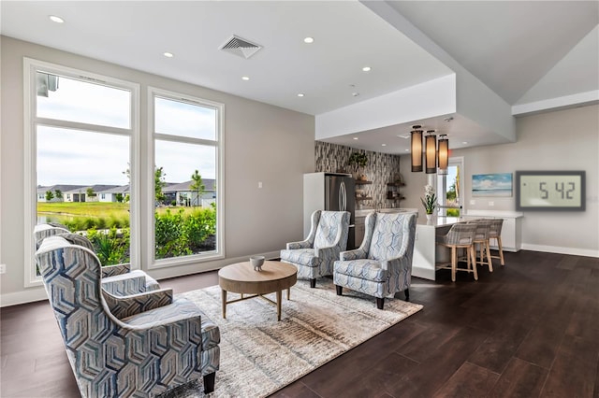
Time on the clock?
5:42
